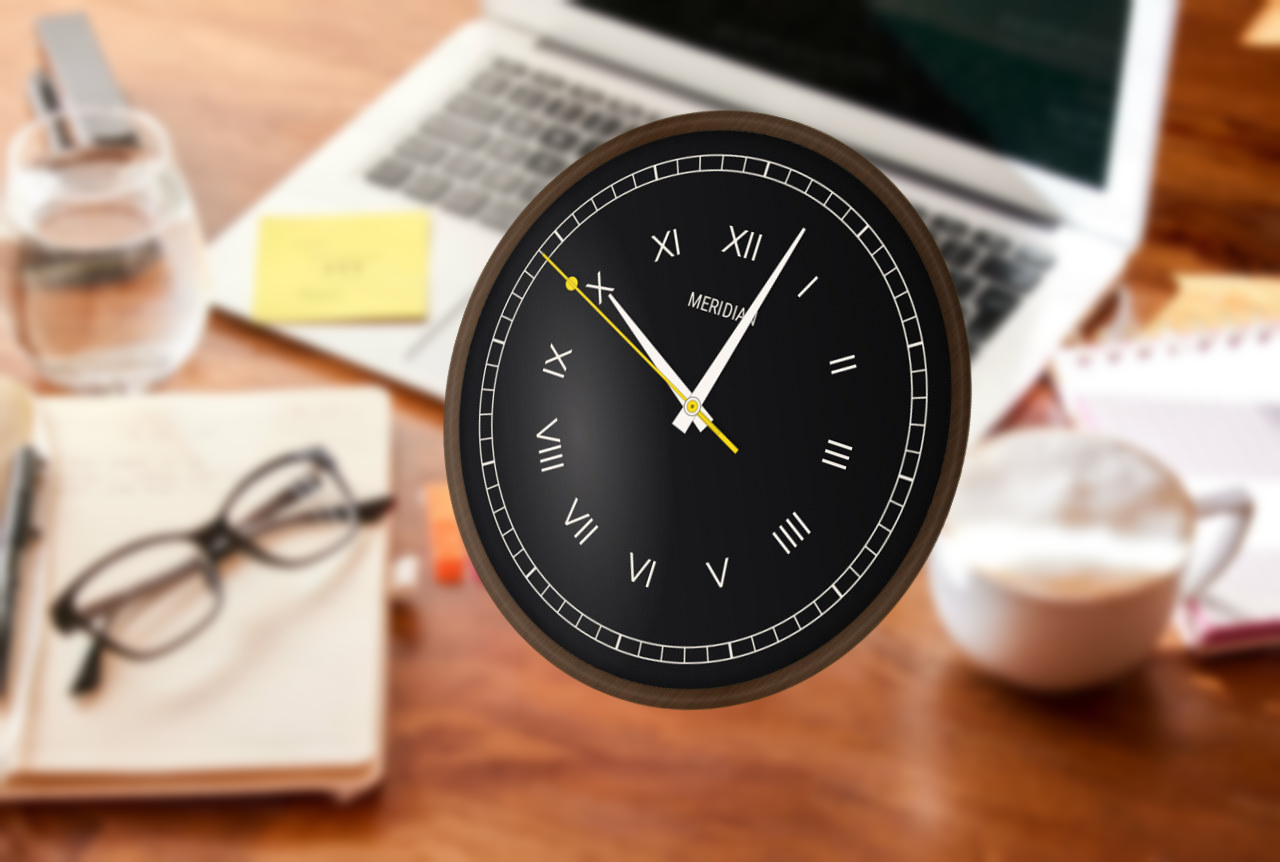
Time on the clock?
10:02:49
